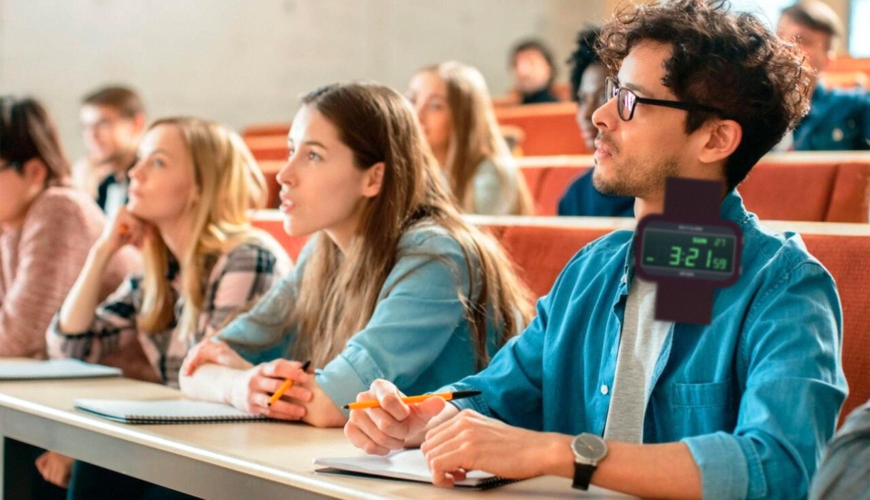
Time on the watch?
3:21
